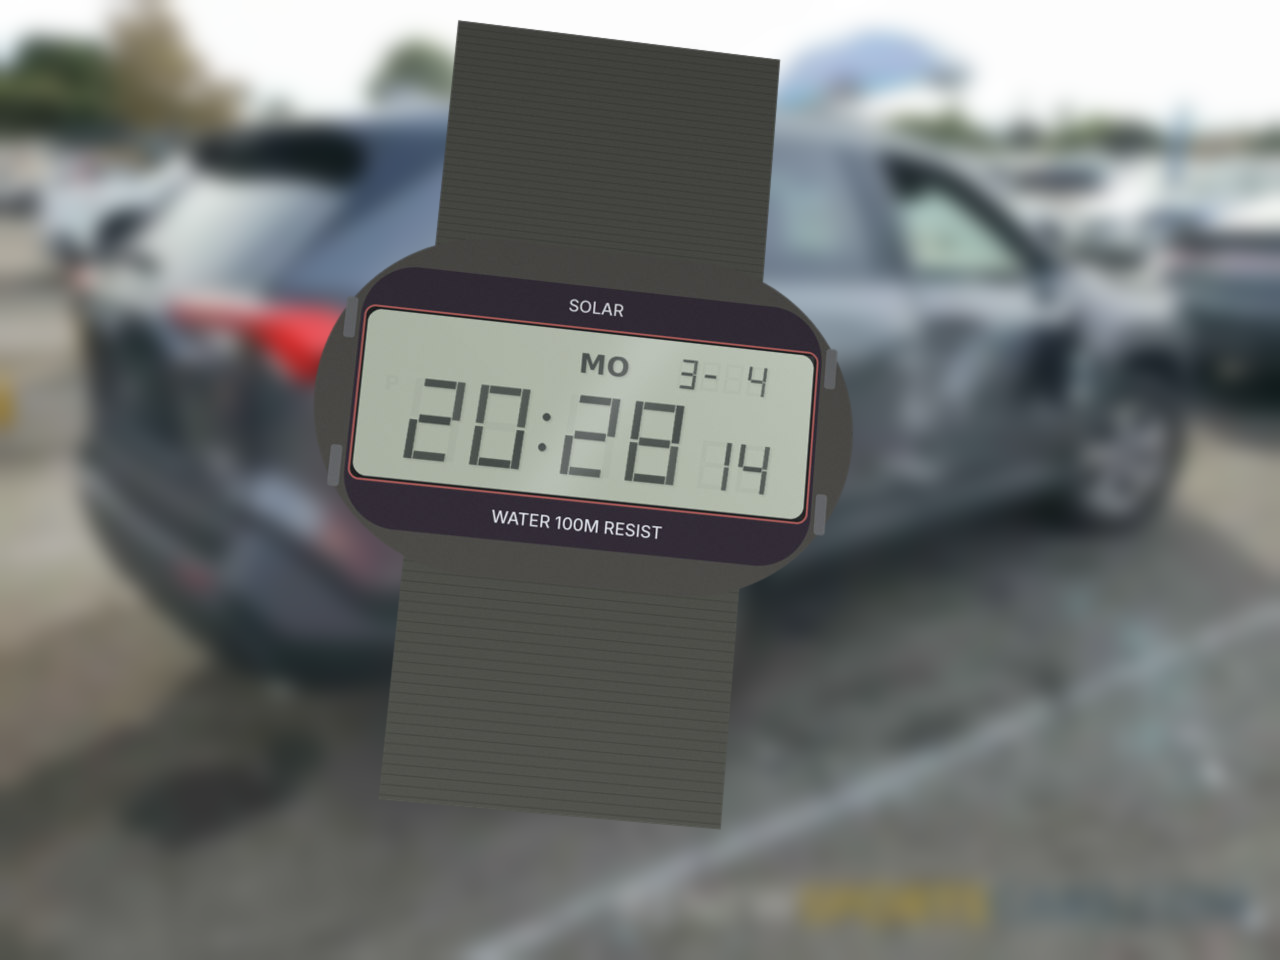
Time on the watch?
20:28:14
